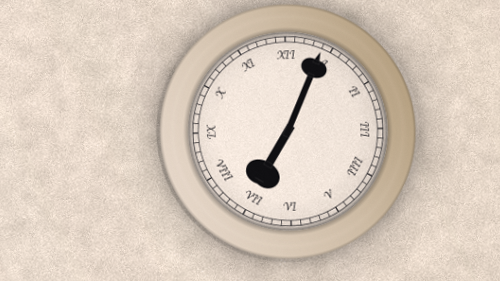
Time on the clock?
7:04
